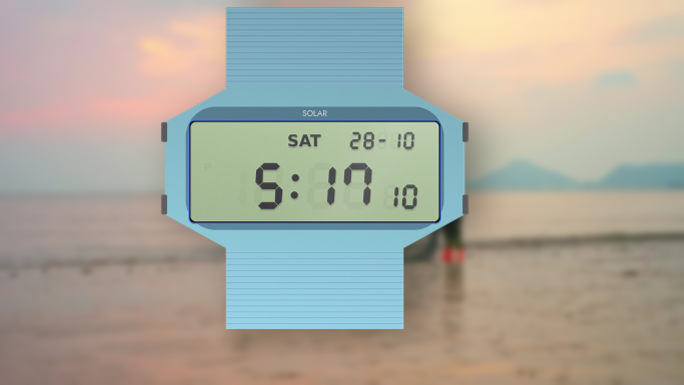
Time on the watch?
5:17:10
